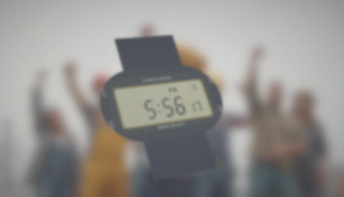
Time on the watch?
5:56
